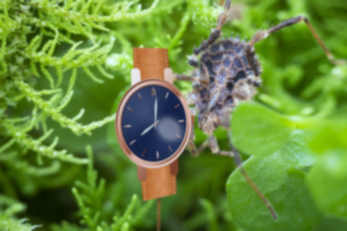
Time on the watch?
8:01
